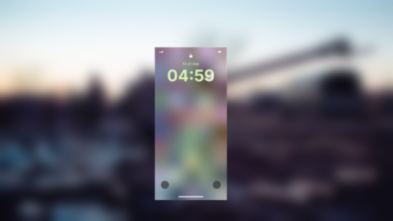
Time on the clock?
4:59
